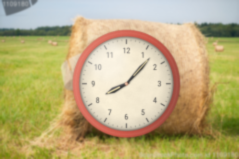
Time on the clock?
8:07
